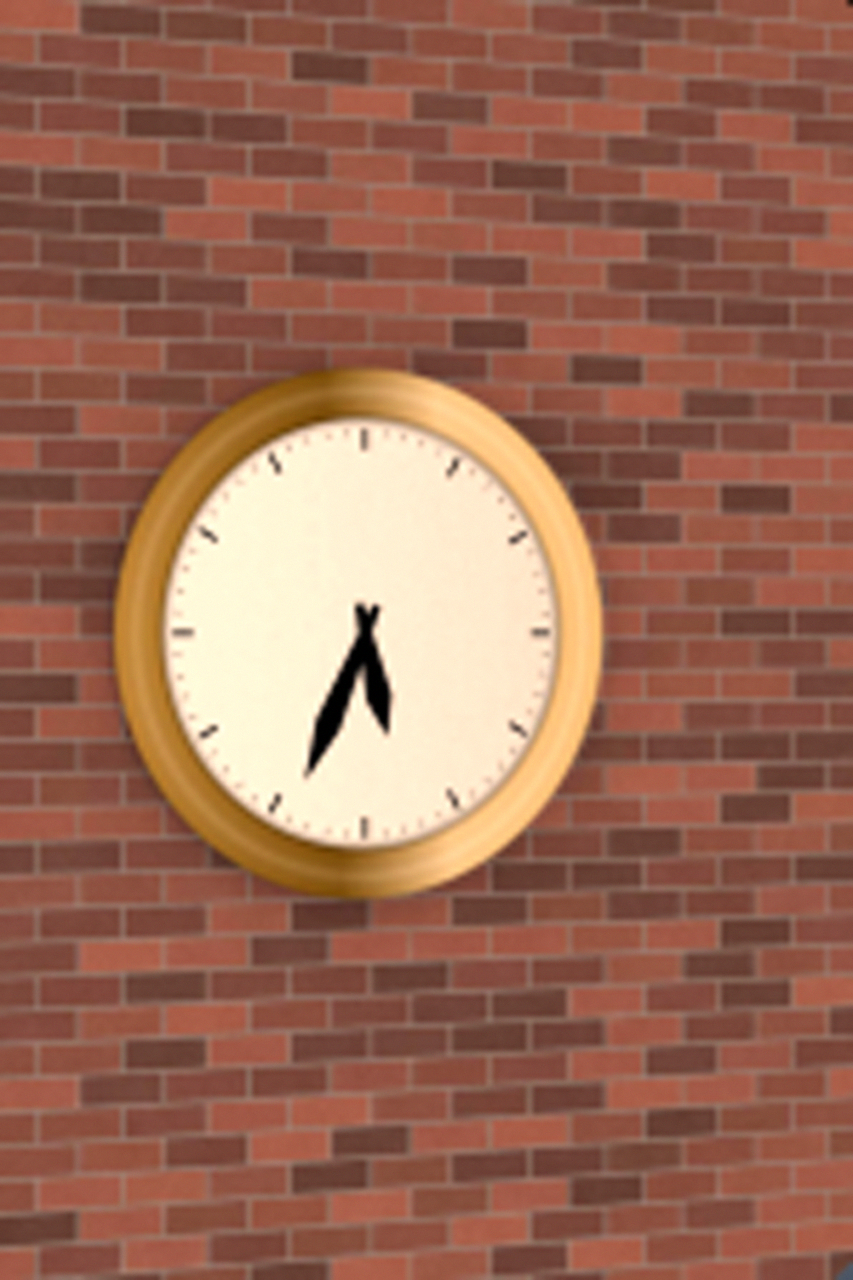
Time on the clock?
5:34
